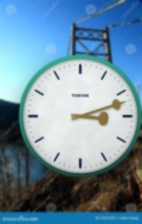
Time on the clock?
3:12
